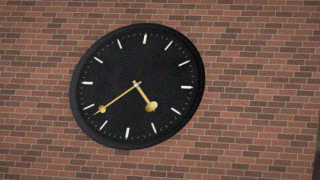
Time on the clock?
4:38
